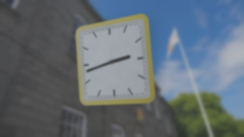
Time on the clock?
2:43
